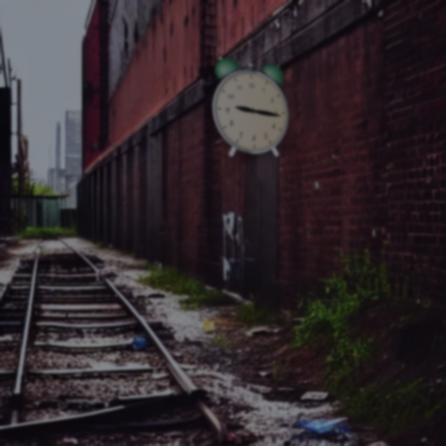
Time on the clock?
9:16
